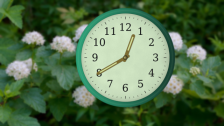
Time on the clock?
12:40
